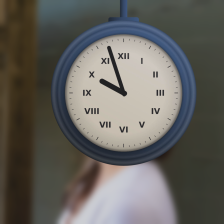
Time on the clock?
9:57
